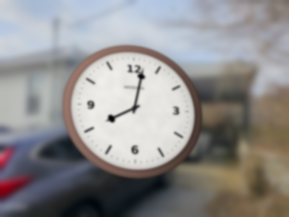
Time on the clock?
8:02
